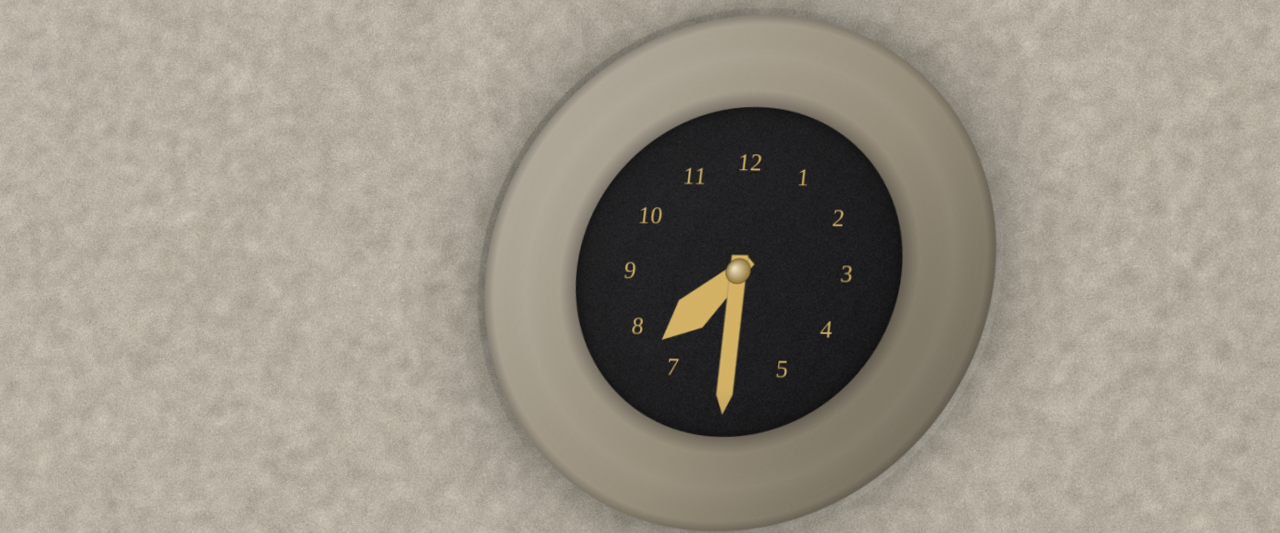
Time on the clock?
7:30
